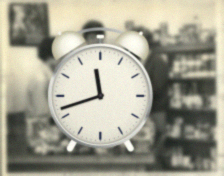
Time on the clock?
11:42
